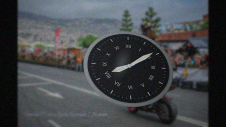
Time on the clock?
8:09
